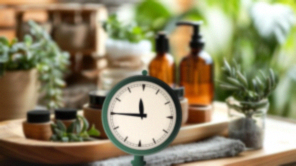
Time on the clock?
11:45
